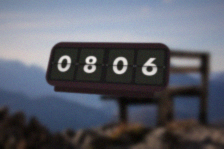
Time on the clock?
8:06
